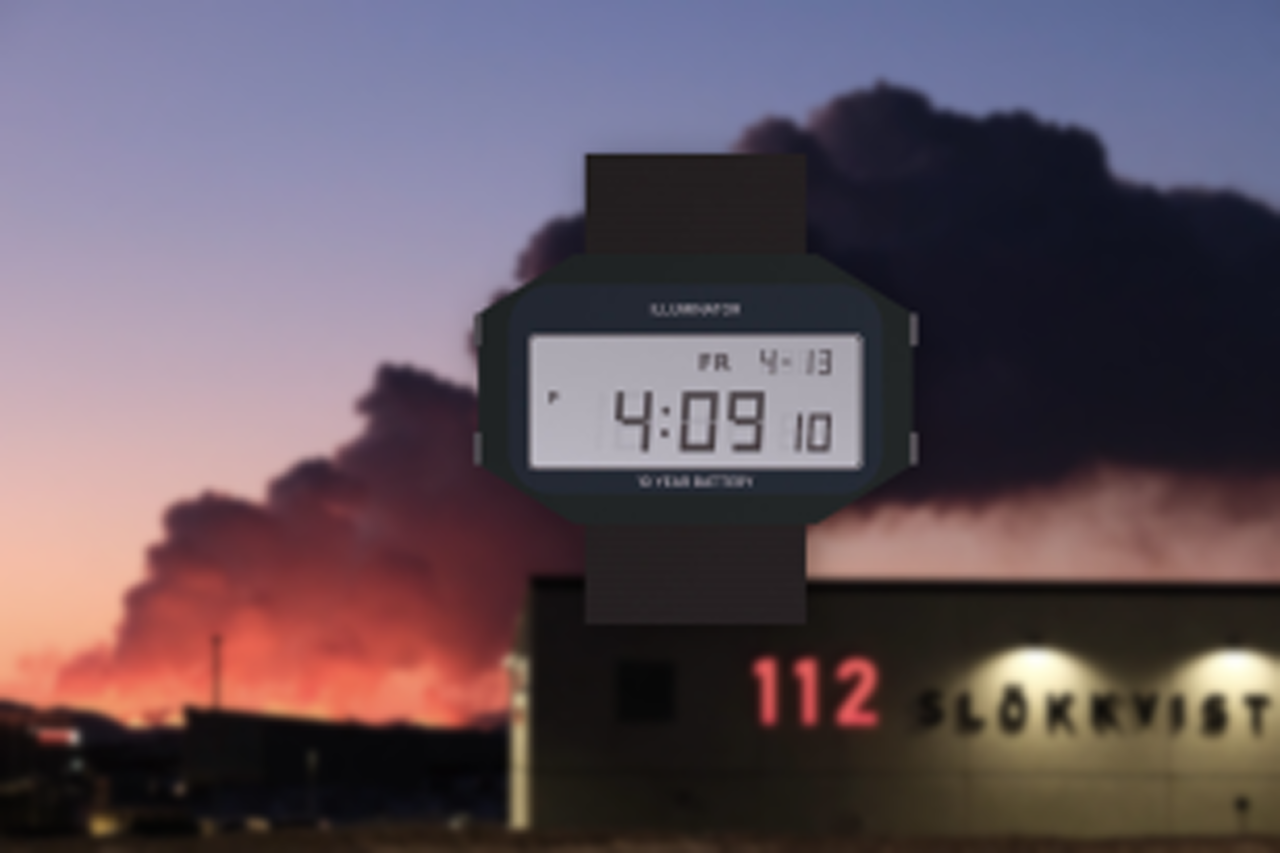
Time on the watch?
4:09:10
